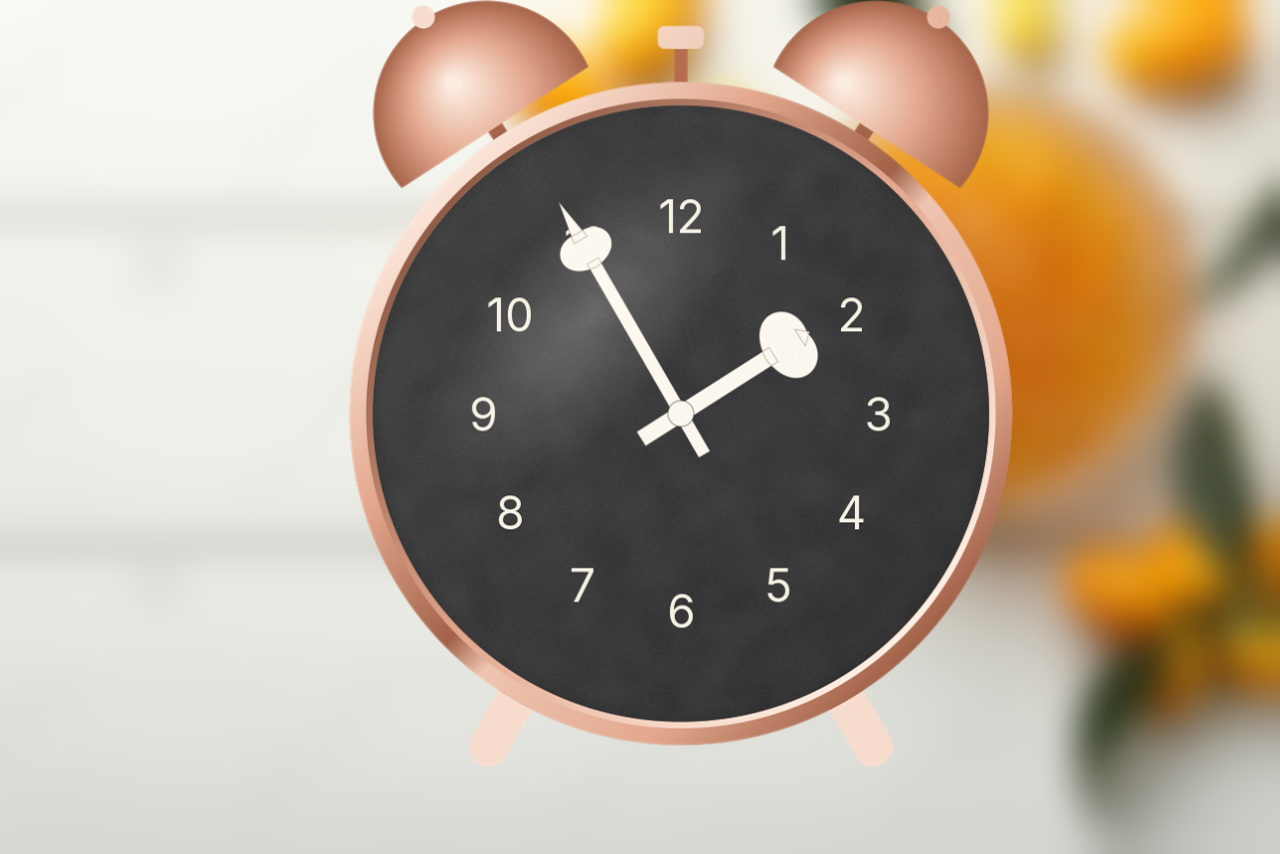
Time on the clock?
1:55
